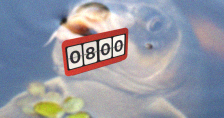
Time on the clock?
8:00
